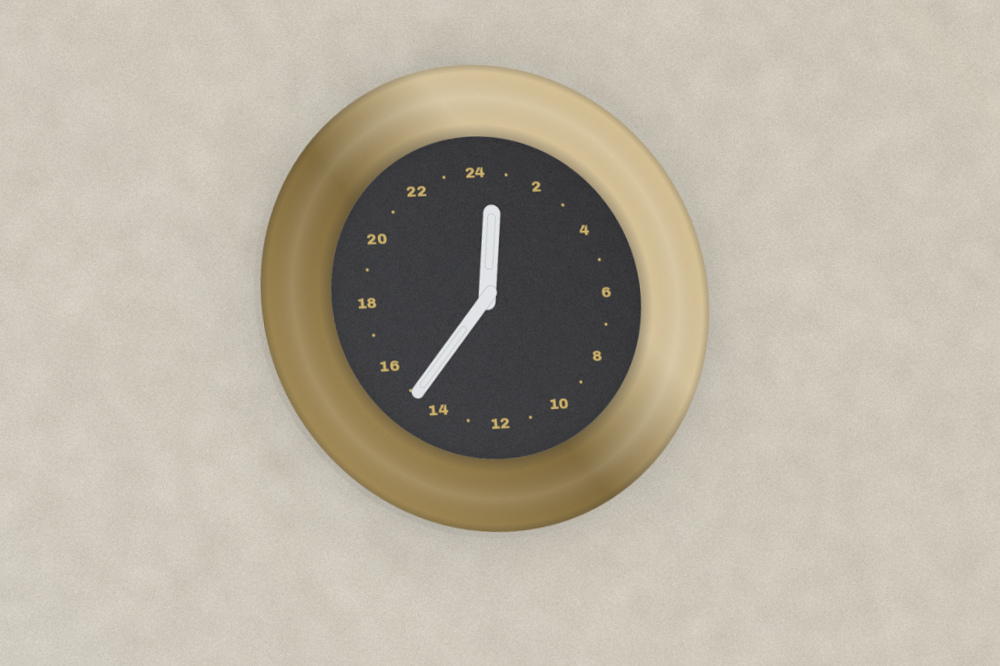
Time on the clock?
0:37
